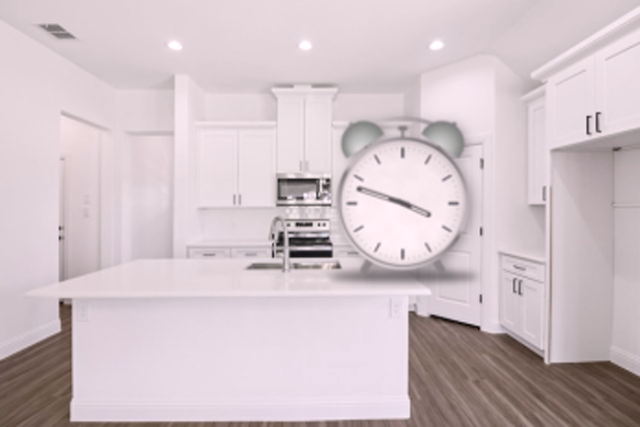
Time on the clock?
3:48
